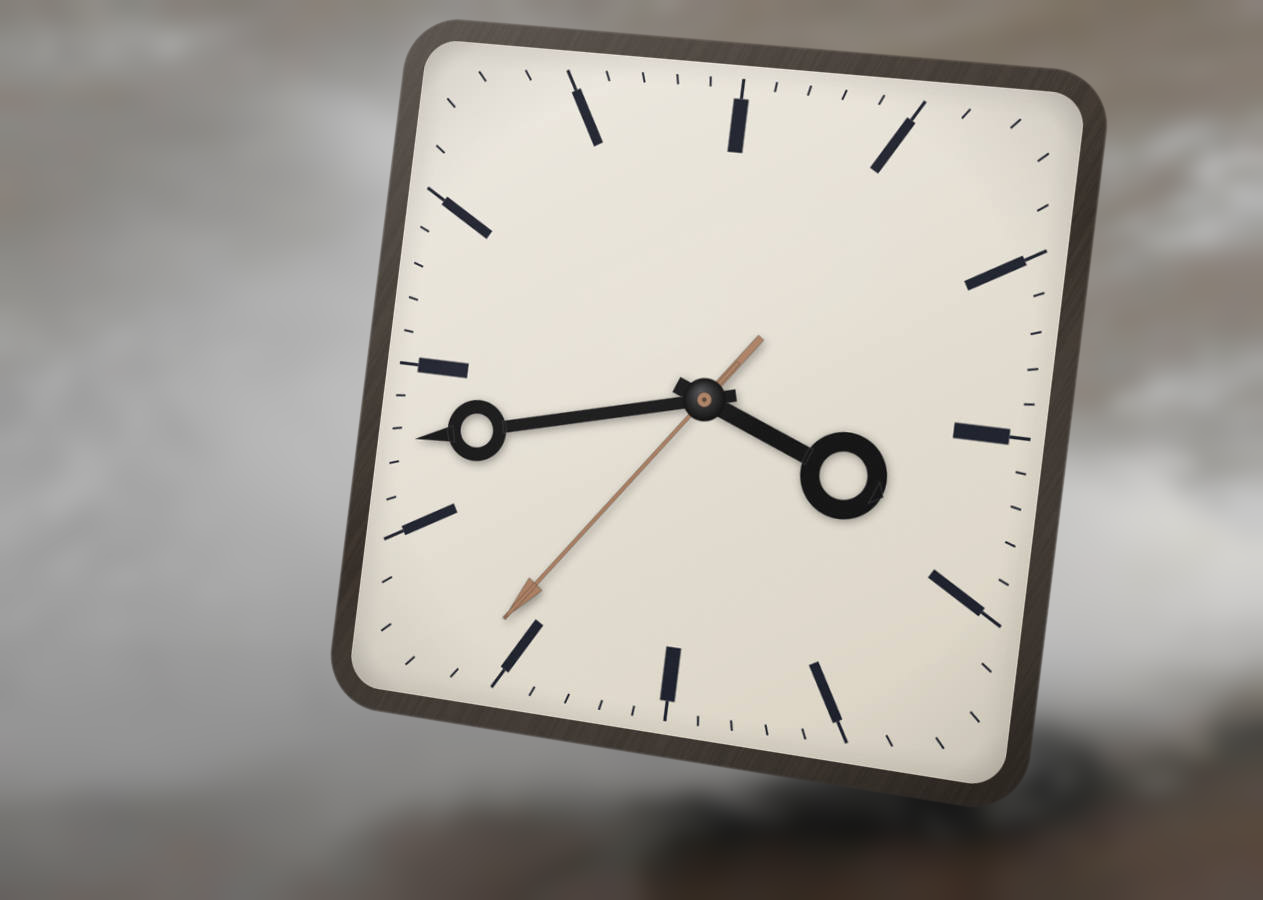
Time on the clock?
3:42:36
